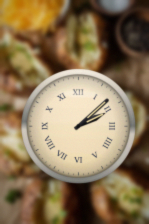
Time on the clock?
2:08
